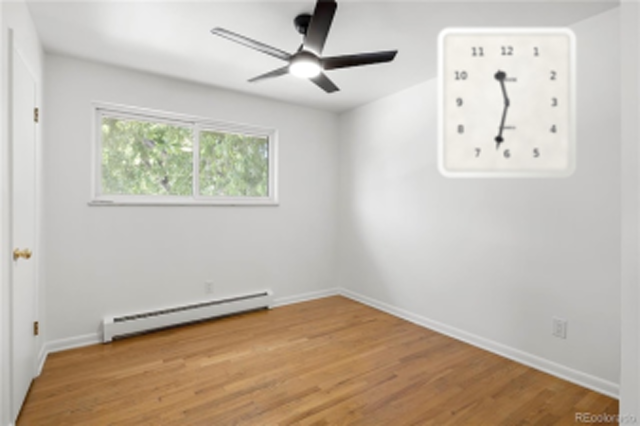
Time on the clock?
11:32
